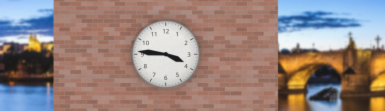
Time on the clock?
3:46
